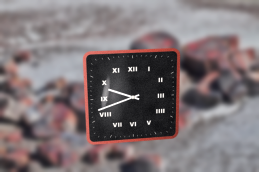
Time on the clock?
9:42
